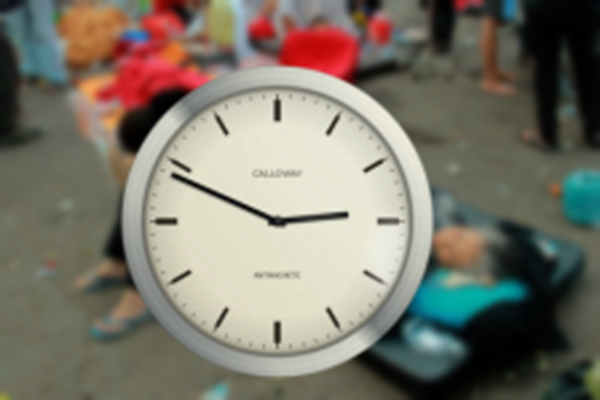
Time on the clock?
2:49
